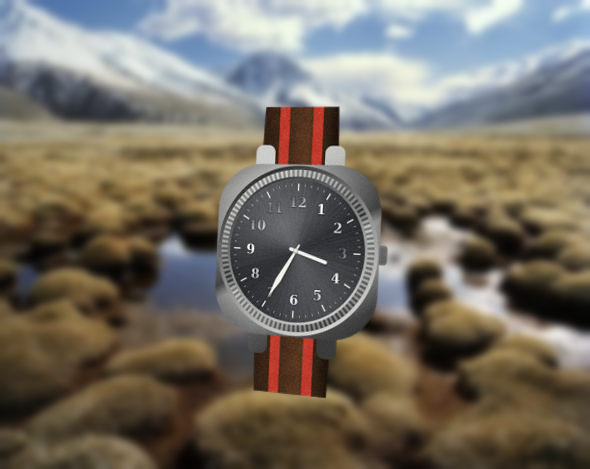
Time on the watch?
3:35
